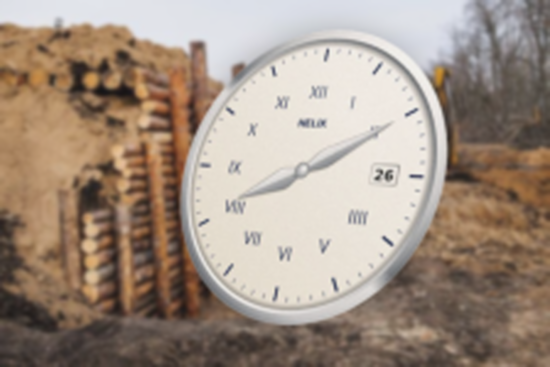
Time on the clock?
8:10
